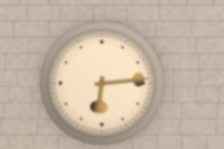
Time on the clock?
6:14
